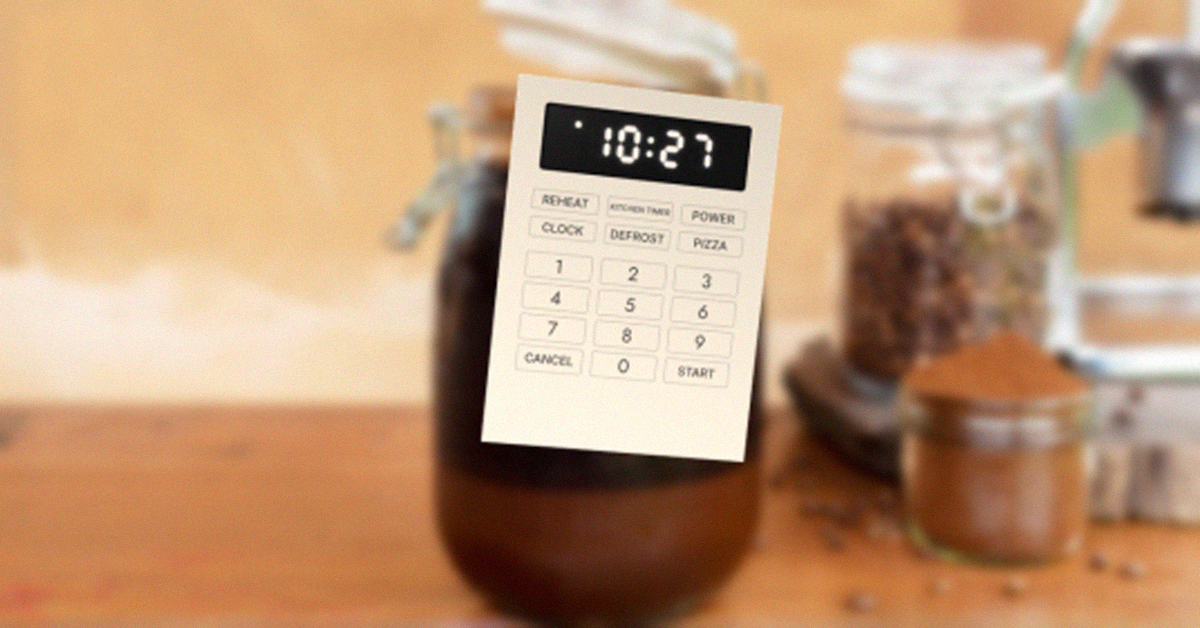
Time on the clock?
10:27
